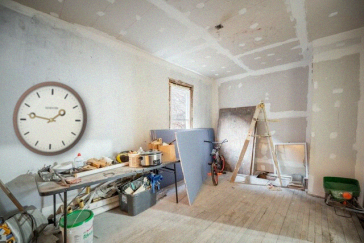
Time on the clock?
1:47
